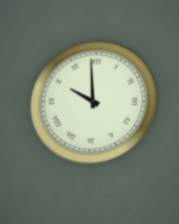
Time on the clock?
9:59
